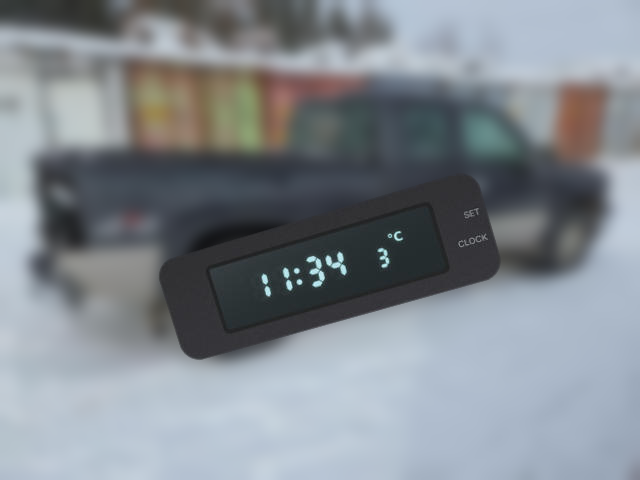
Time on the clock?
11:34
